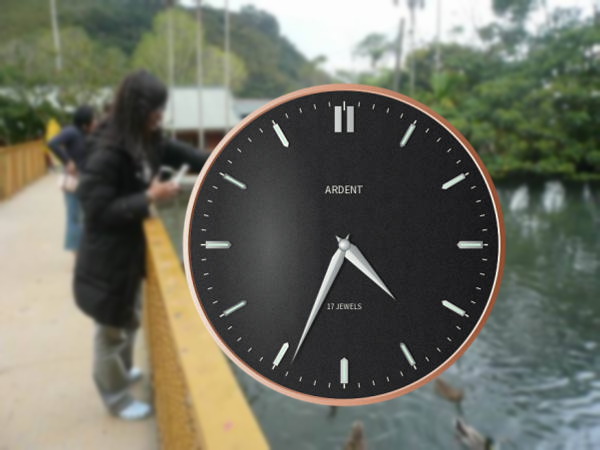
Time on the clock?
4:34
